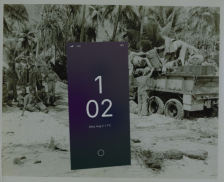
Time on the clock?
1:02
